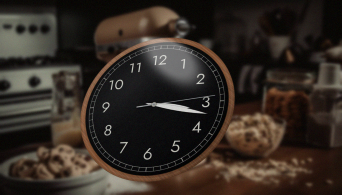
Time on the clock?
3:17:14
